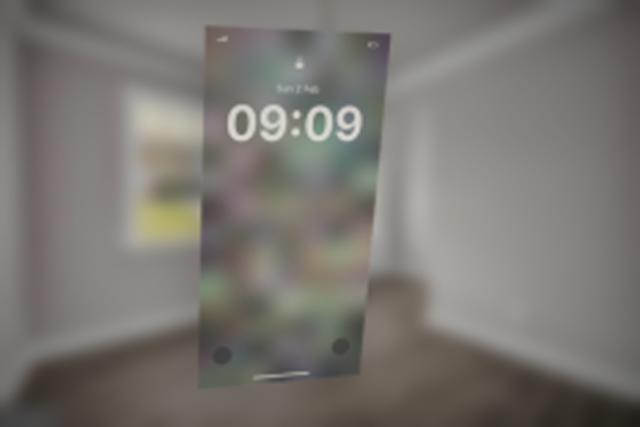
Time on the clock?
9:09
